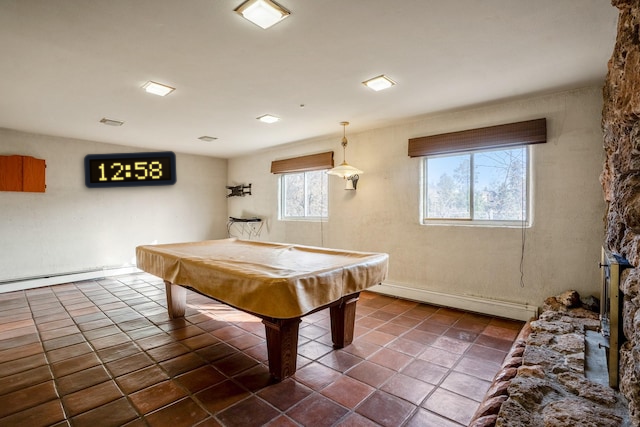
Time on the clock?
12:58
